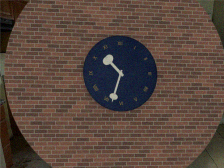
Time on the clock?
10:33
